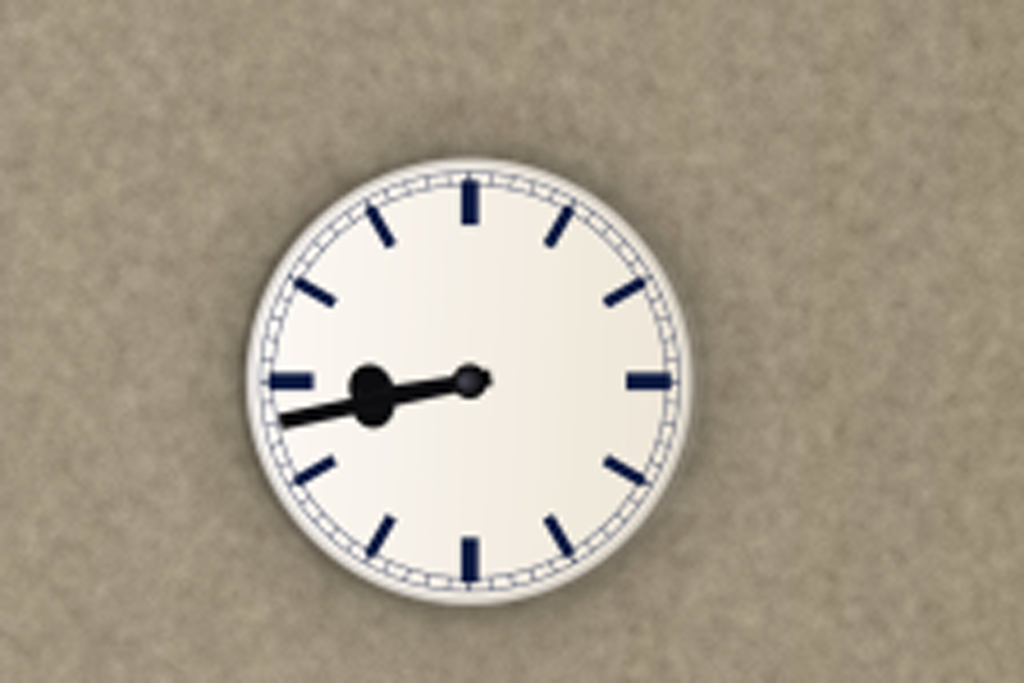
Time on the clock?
8:43
